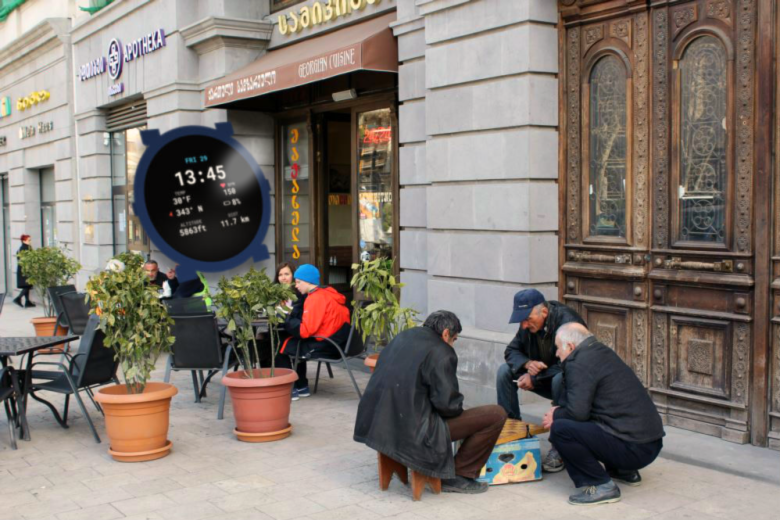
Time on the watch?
13:45
